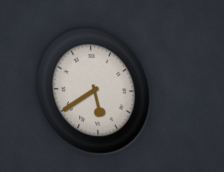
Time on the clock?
5:40
